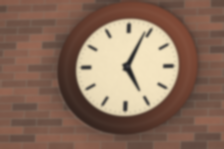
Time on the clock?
5:04
